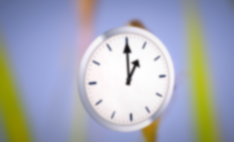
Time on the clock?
1:00
